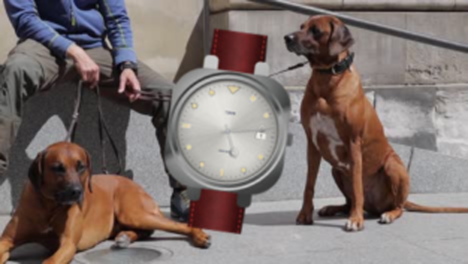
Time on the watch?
5:13
